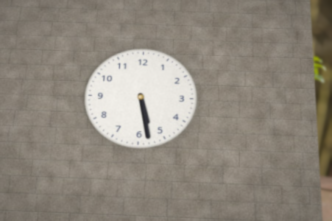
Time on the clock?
5:28
